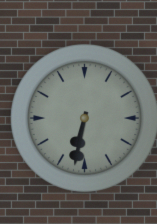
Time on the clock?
6:32
